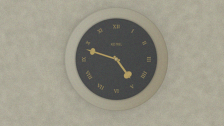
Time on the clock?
4:48
